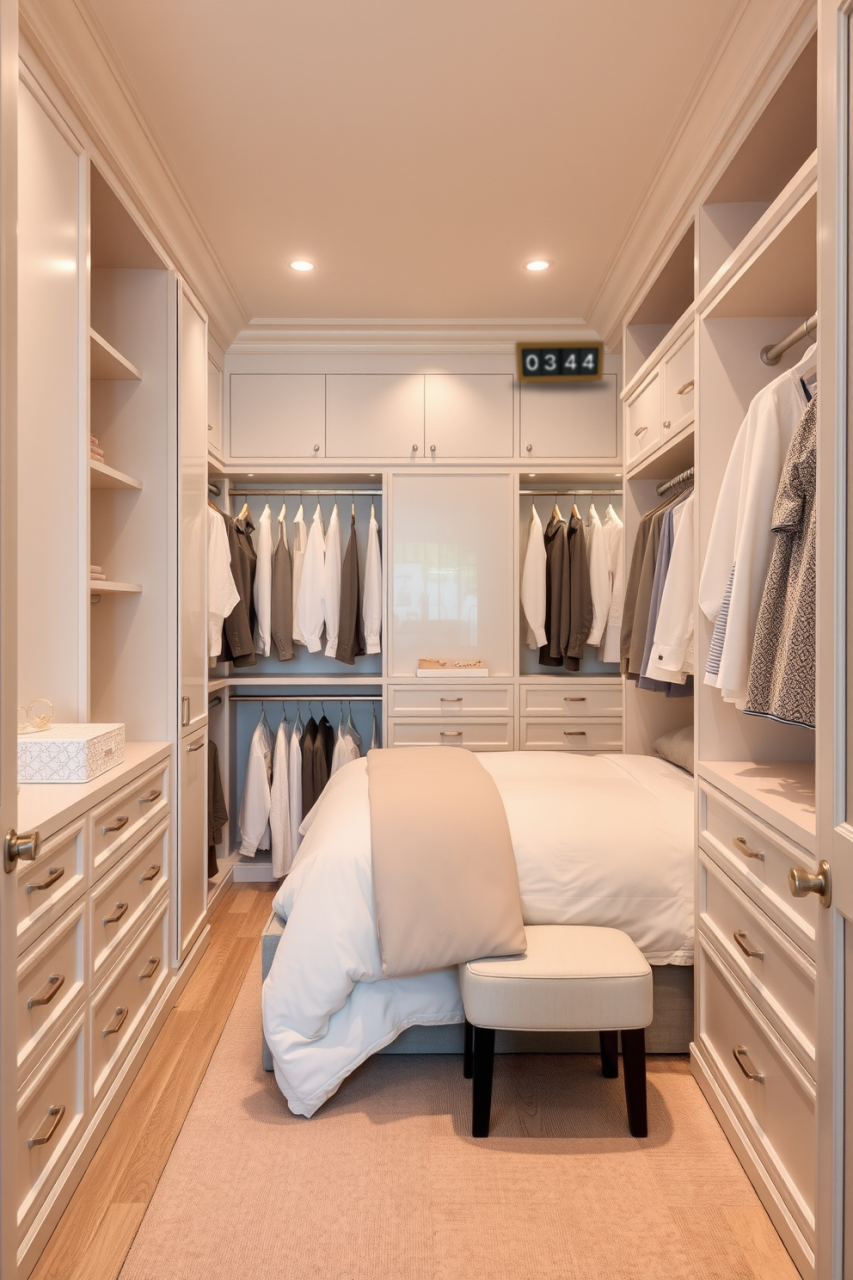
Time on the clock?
3:44
